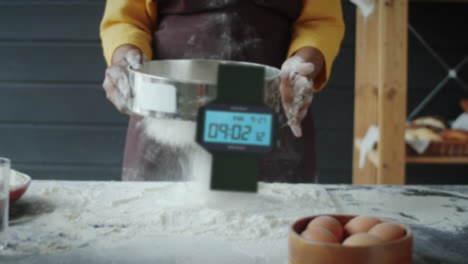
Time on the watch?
9:02
